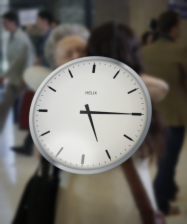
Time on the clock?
5:15
